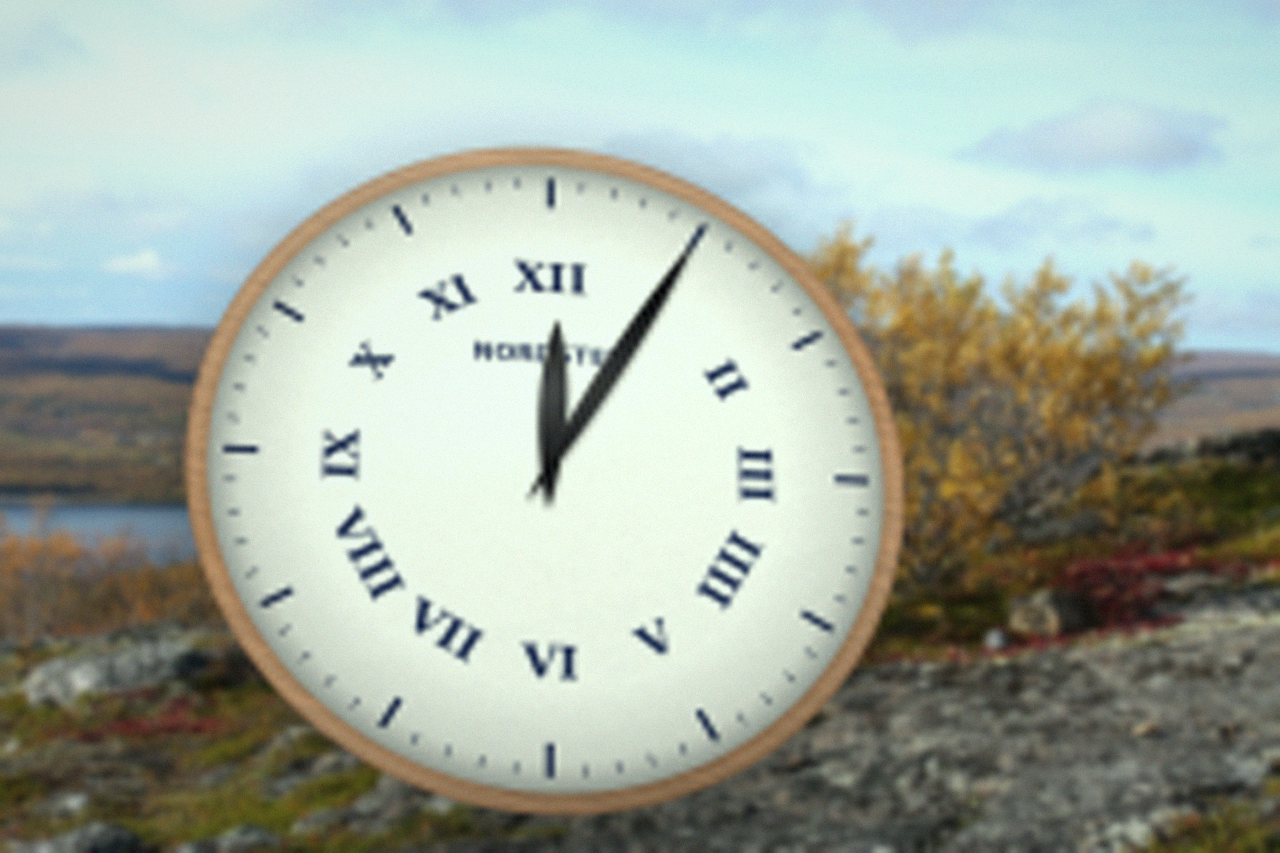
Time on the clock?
12:05
